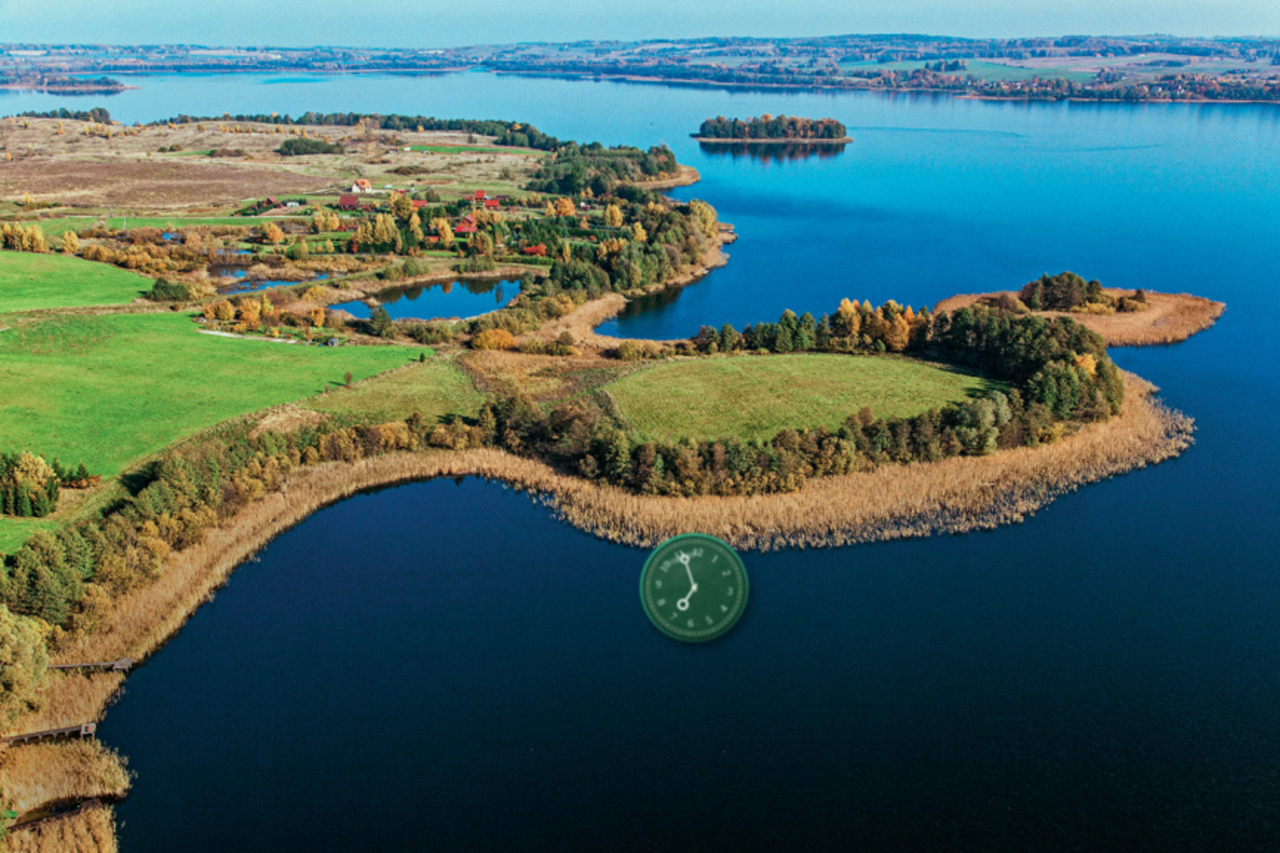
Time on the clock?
6:56
